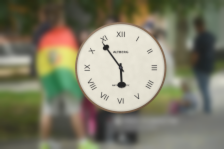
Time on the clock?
5:54
